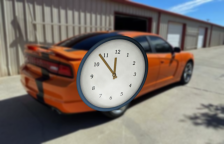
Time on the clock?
11:53
